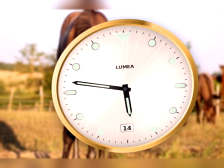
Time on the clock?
5:47
